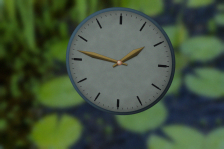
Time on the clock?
1:47
